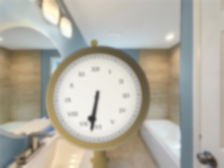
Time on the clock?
6:32
